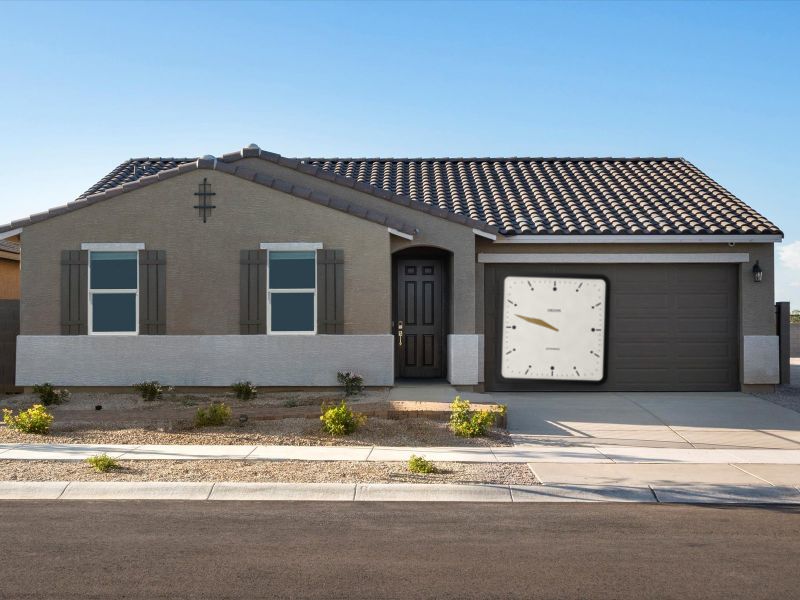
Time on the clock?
9:48
